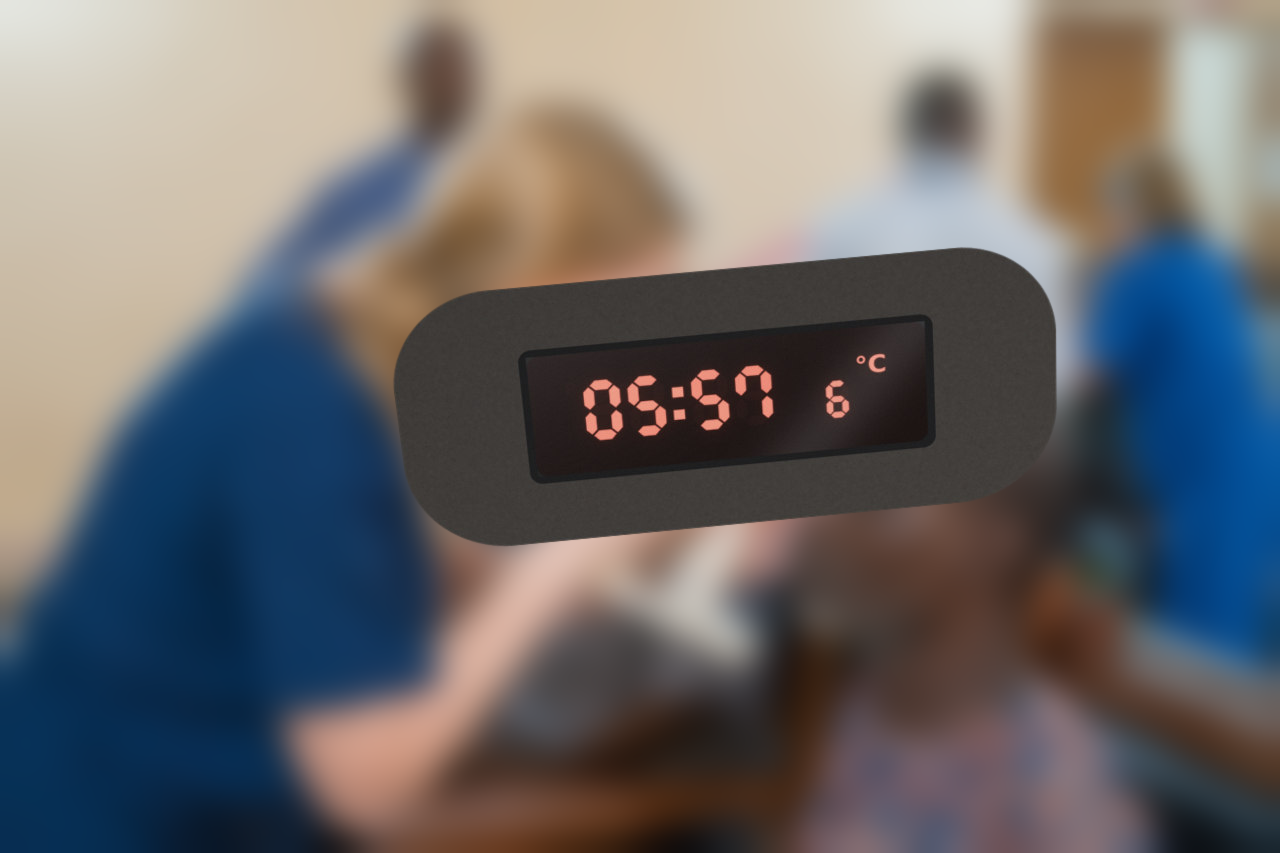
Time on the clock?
5:57
